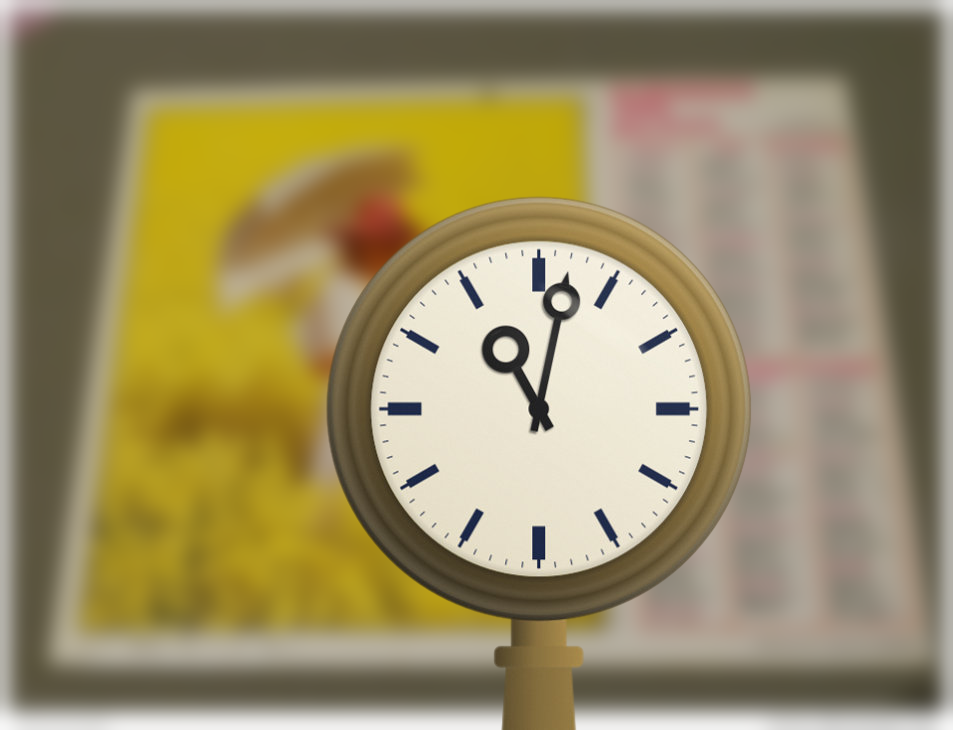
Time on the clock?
11:02
